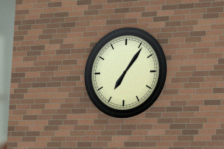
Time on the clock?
7:06
